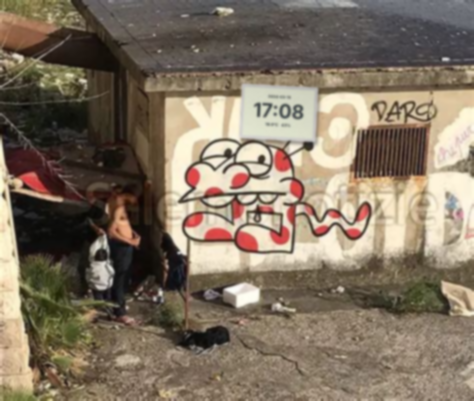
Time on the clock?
17:08
